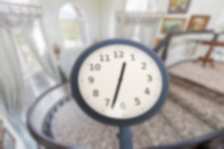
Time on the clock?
12:33
